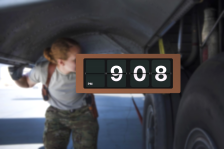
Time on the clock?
9:08
